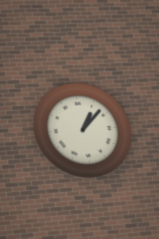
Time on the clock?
1:08
